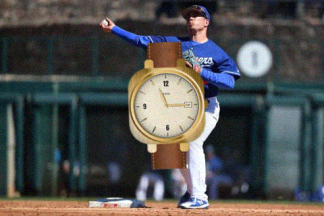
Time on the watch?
11:15
